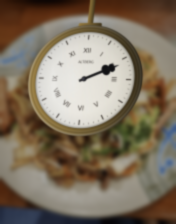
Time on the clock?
2:11
